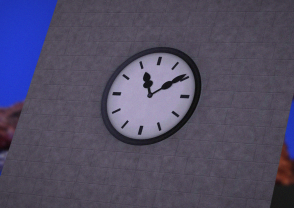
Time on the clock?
11:09
